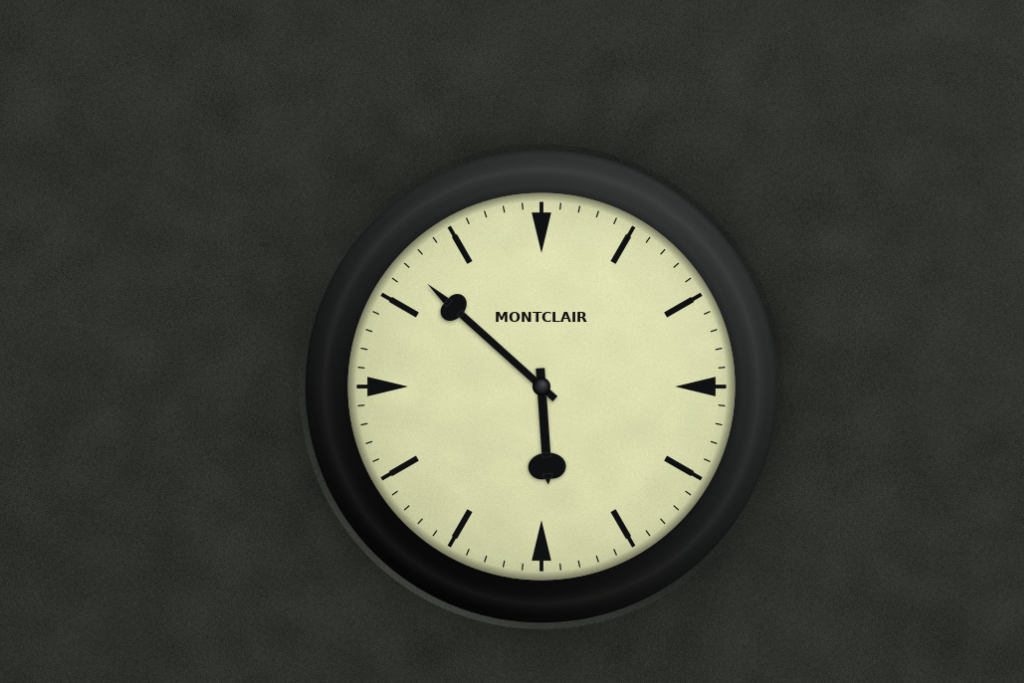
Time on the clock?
5:52
